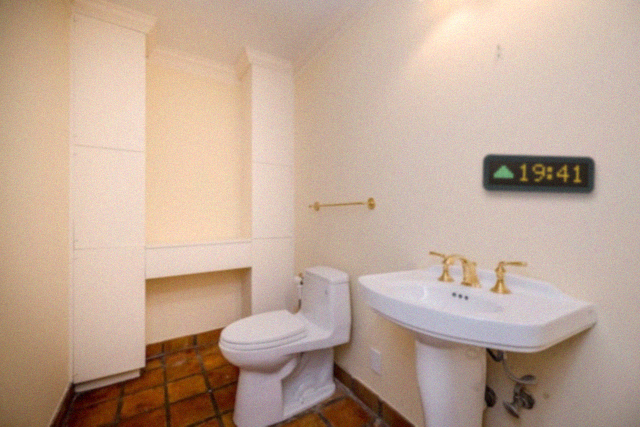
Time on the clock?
19:41
